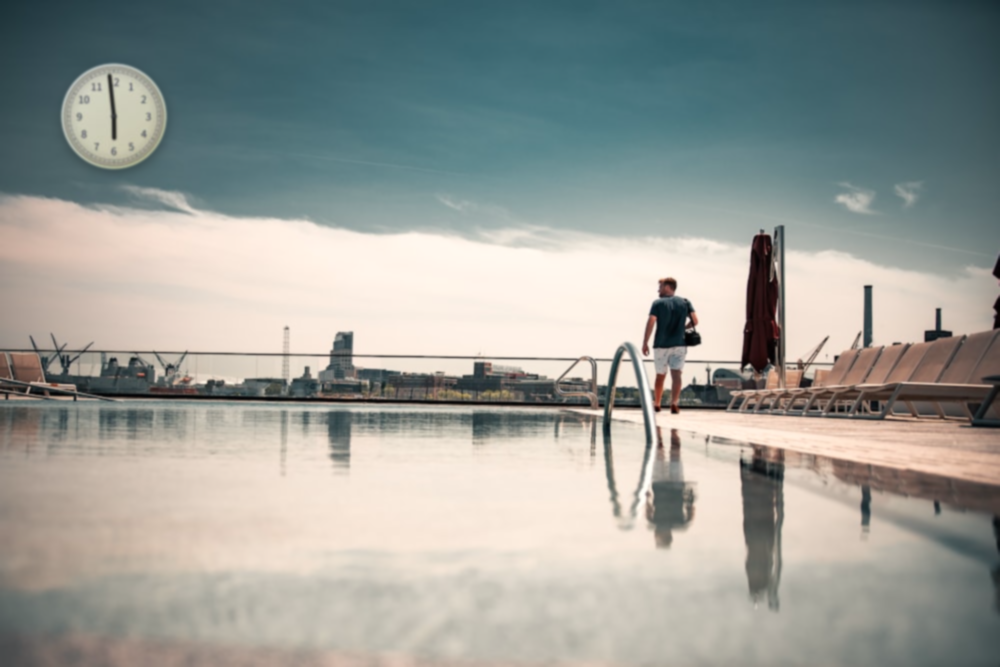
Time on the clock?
5:59
